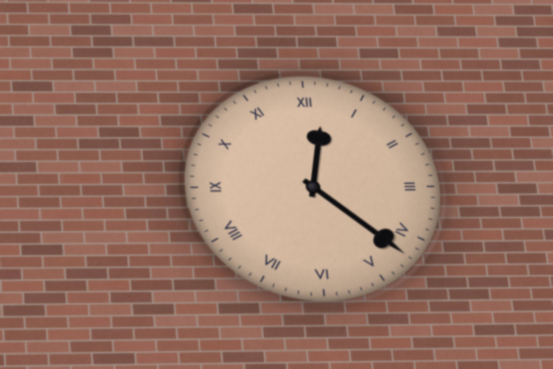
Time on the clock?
12:22
